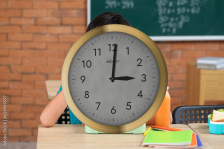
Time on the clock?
3:01
